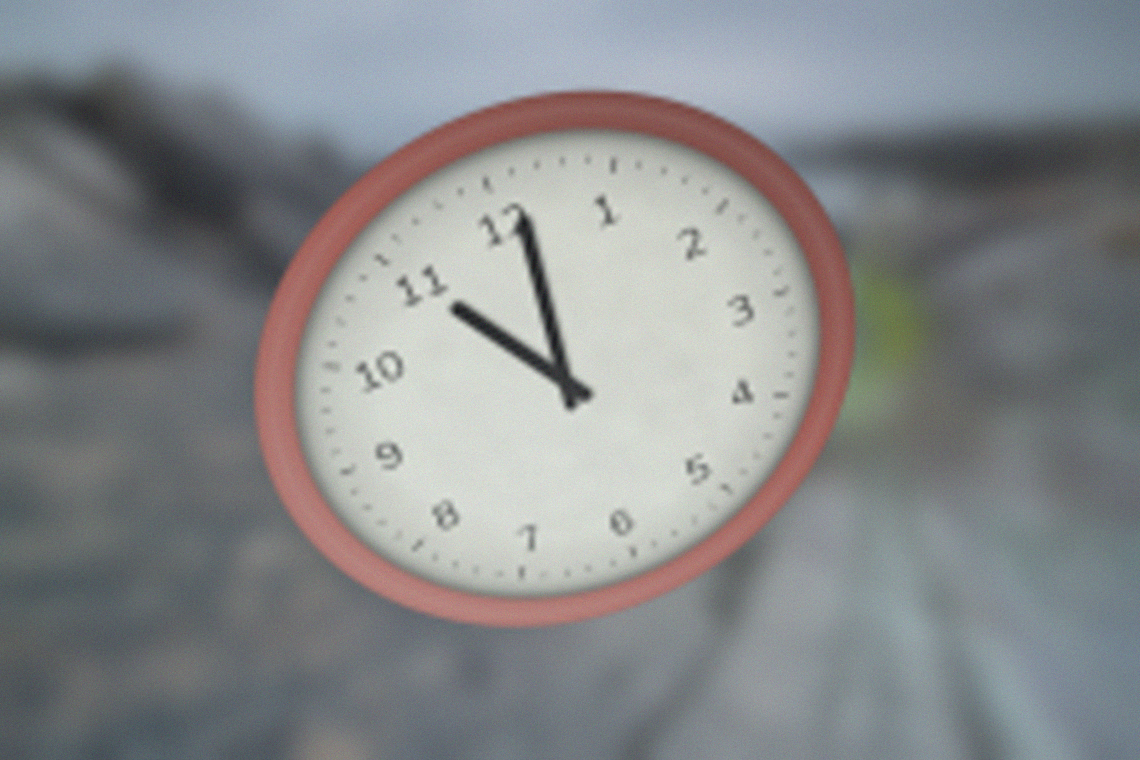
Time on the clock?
11:01
